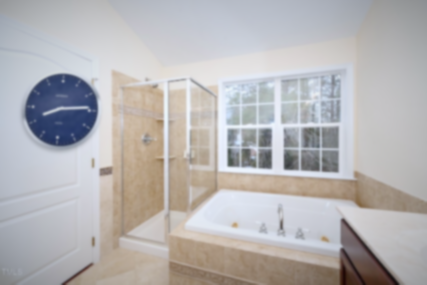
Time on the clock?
8:14
